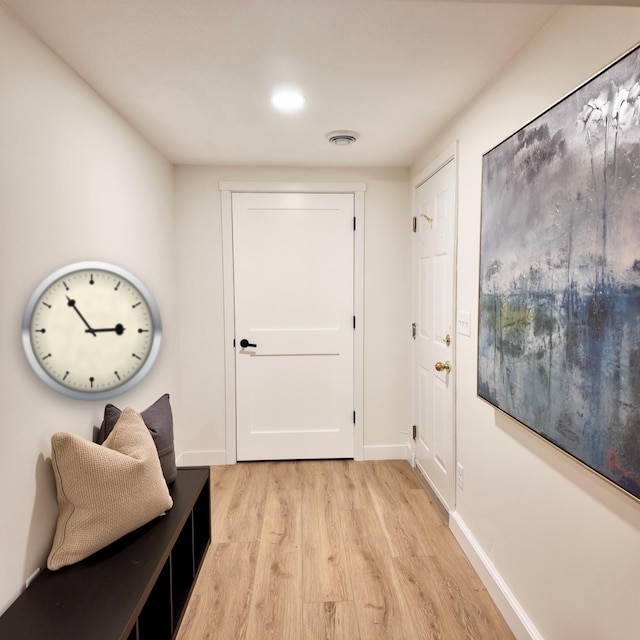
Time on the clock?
2:54
